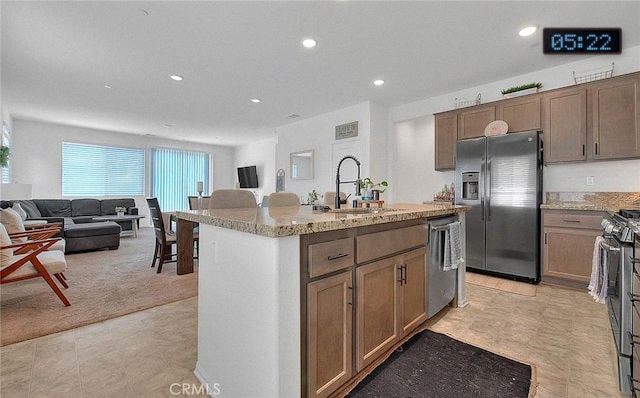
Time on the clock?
5:22
